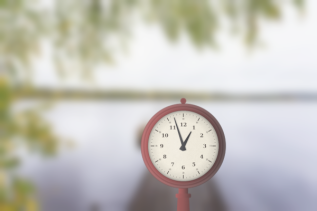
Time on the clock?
12:57
